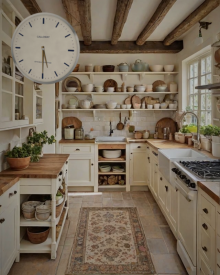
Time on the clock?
5:30
